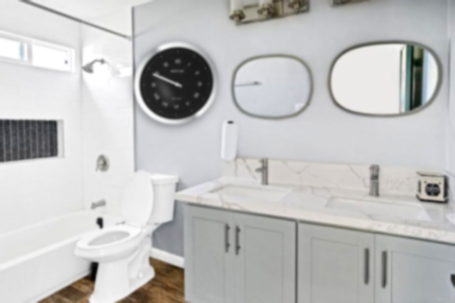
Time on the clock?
9:49
